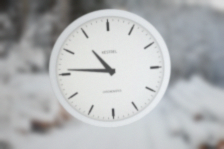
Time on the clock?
10:46
